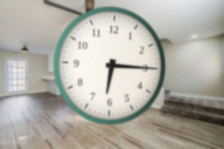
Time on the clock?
6:15
